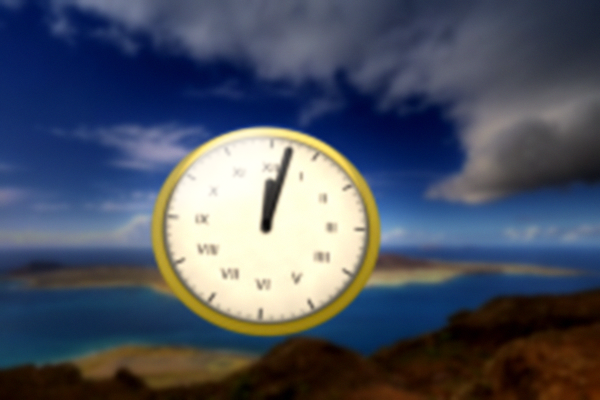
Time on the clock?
12:02
